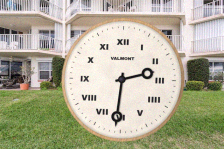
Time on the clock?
2:31
